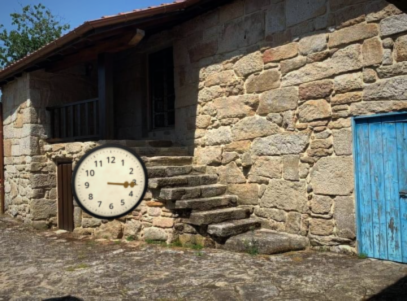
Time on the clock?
3:16
